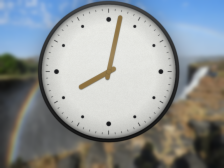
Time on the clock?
8:02
